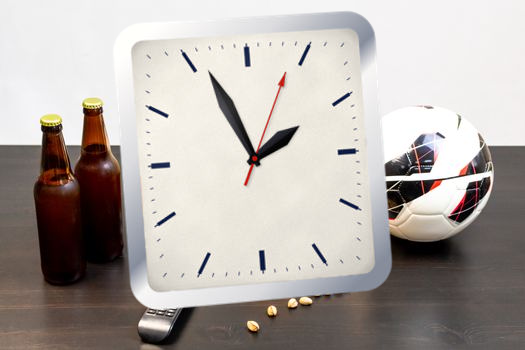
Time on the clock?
1:56:04
